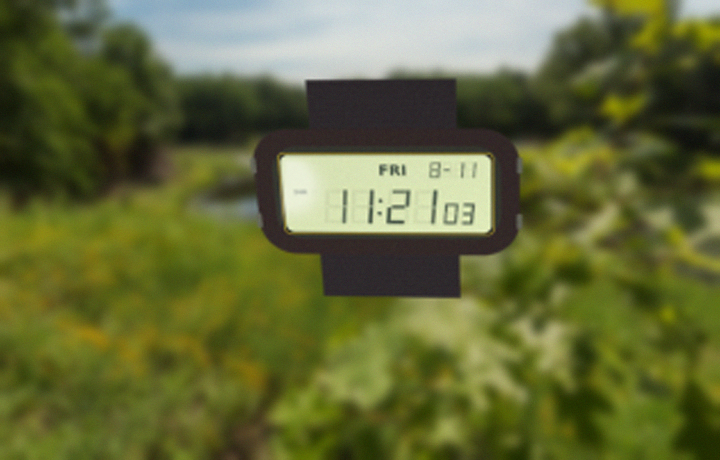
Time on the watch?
11:21:03
